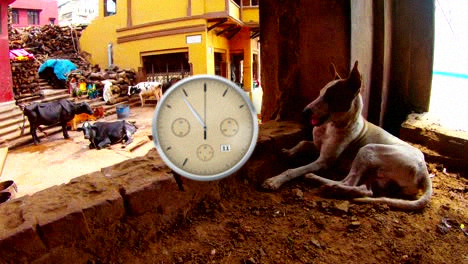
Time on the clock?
10:54
